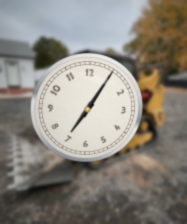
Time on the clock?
7:05
